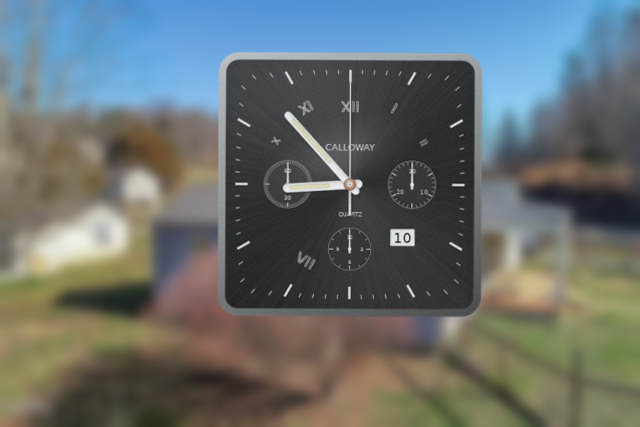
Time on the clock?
8:53
